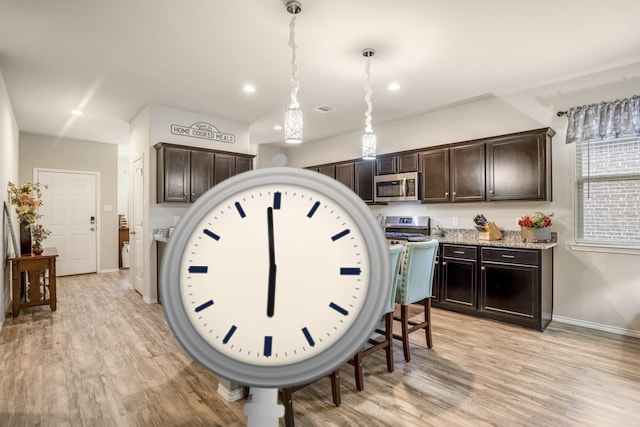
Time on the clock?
5:59
